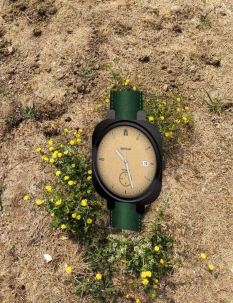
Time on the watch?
10:27
